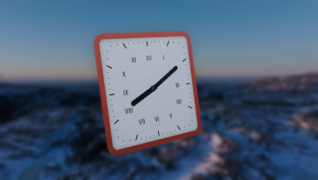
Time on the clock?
8:10
